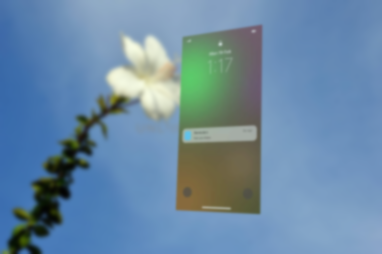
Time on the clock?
1:17
